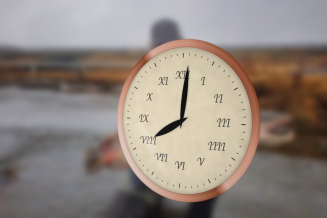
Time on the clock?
8:01
